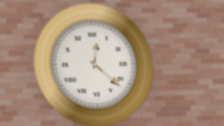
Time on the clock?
12:22
